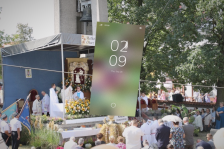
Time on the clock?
2:09
